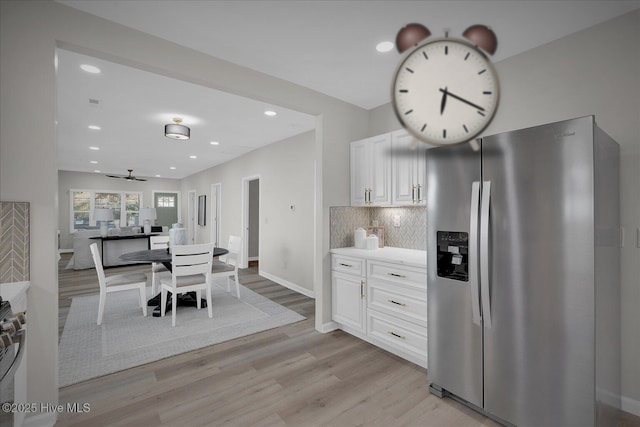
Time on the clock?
6:19
